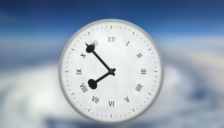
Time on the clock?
7:53
